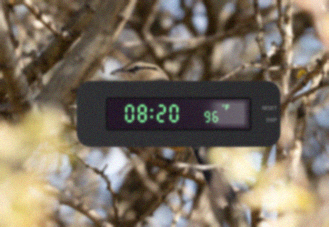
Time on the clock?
8:20
